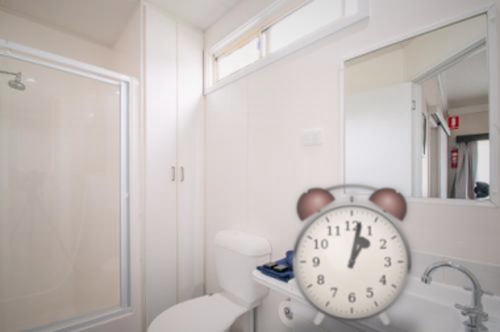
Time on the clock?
1:02
